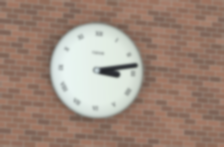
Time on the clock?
3:13
